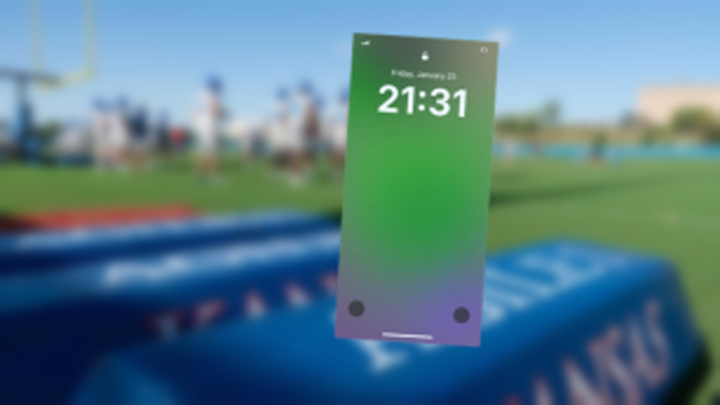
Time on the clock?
21:31
